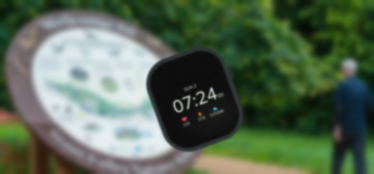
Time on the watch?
7:24
